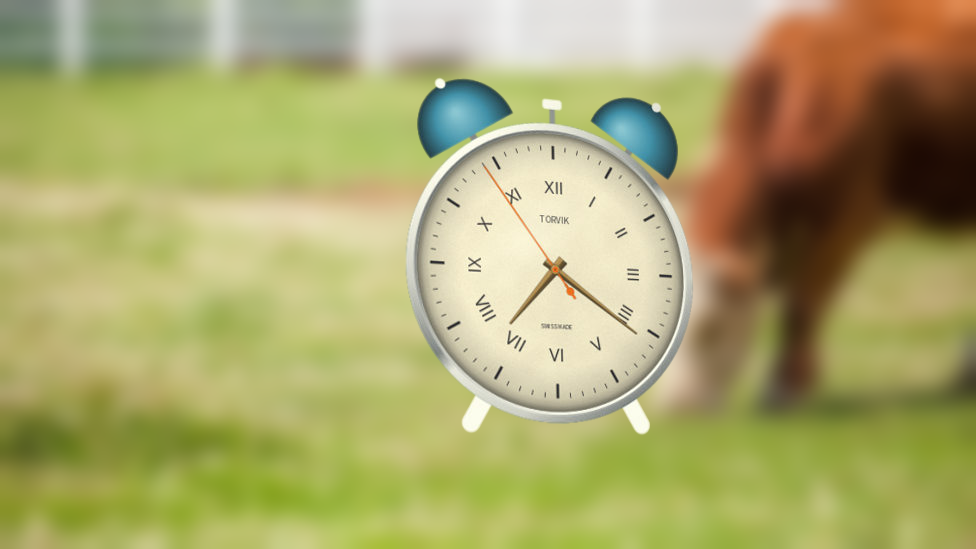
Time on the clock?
7:20:54
